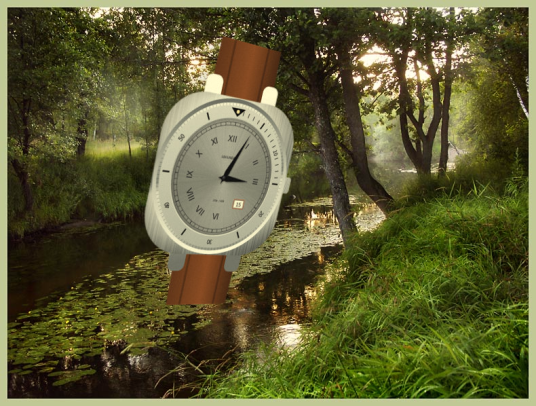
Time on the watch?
3:04
